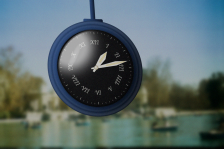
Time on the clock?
1:13
